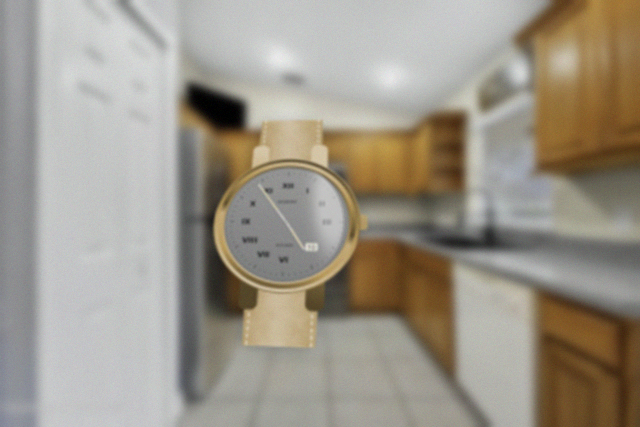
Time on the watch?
4:54
